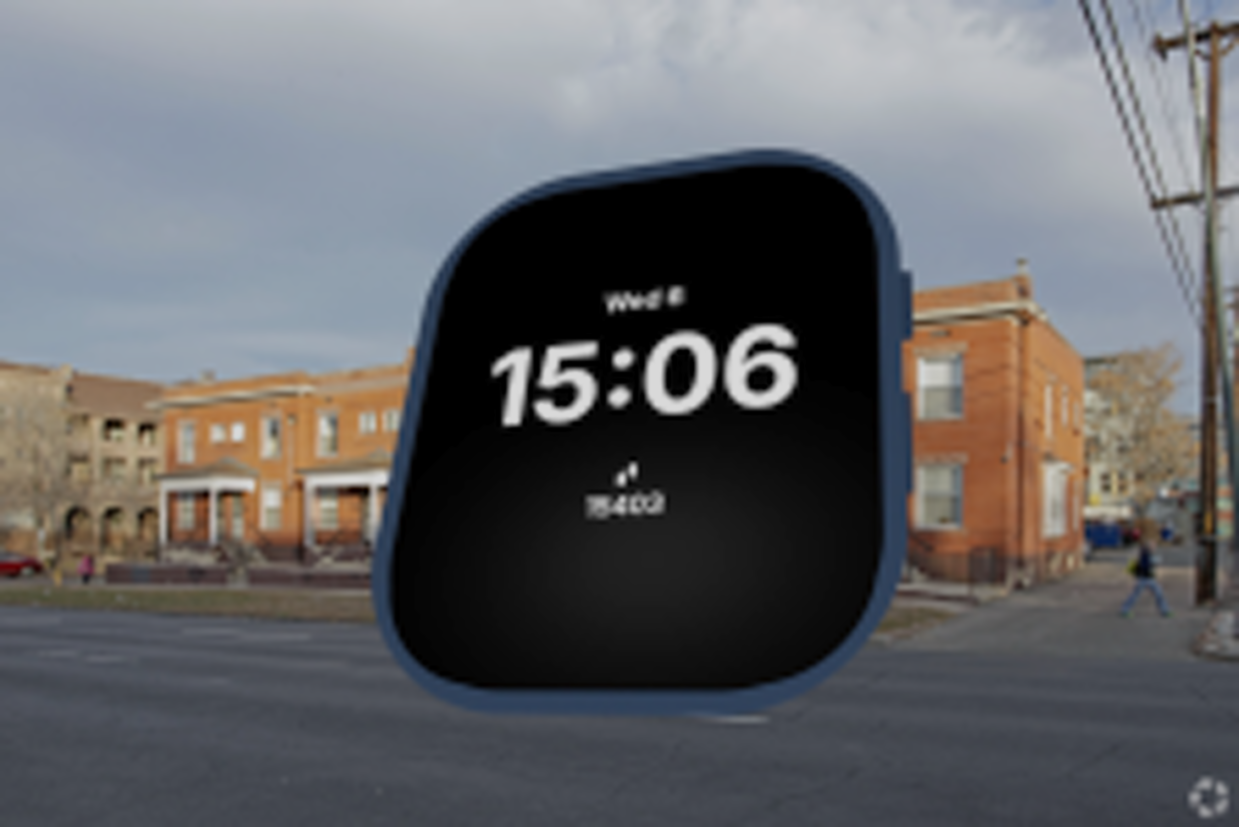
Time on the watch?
15:06
